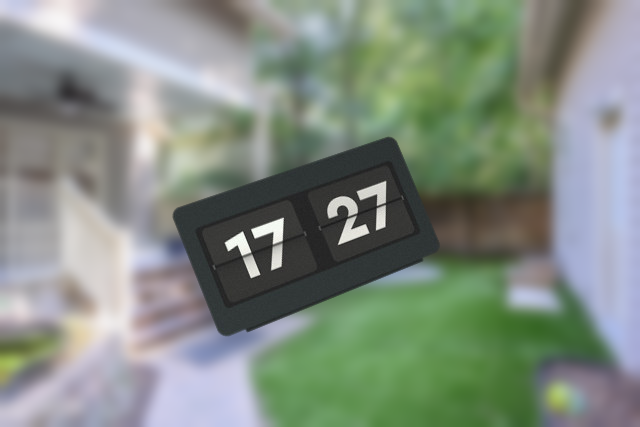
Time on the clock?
17:27
